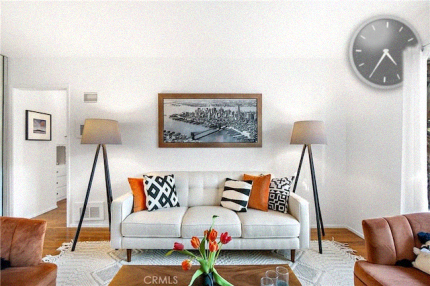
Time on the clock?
4:35
